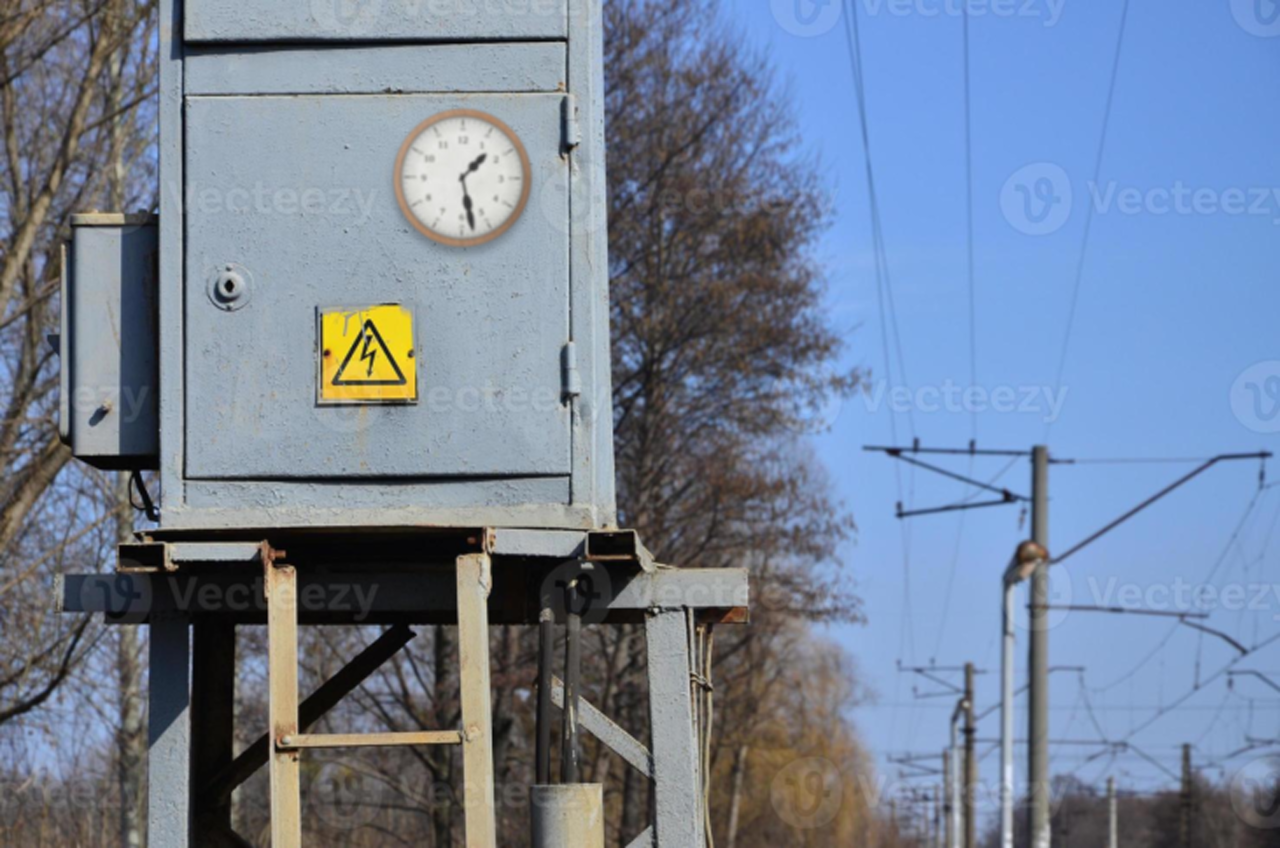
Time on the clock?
1:28
